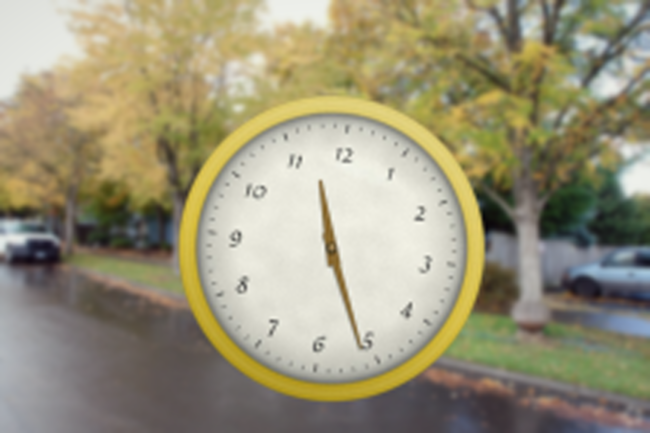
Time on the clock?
11:26
